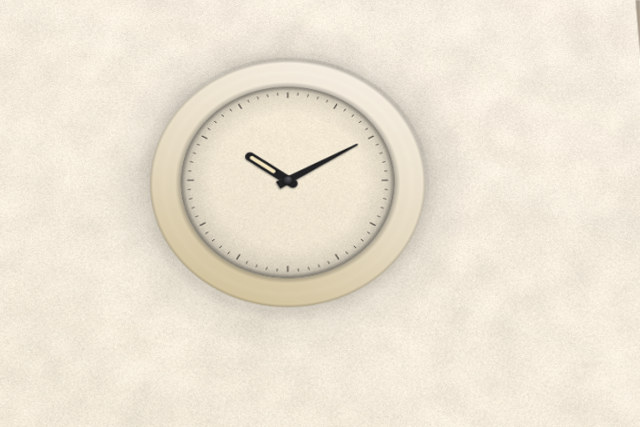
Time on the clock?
10:10
